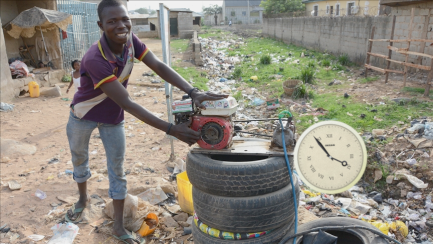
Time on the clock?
3:54
